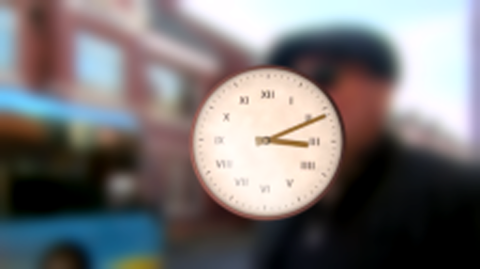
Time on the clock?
3:11
